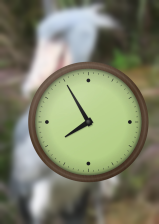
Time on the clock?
7:55
